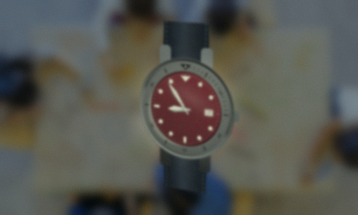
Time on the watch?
8:54
